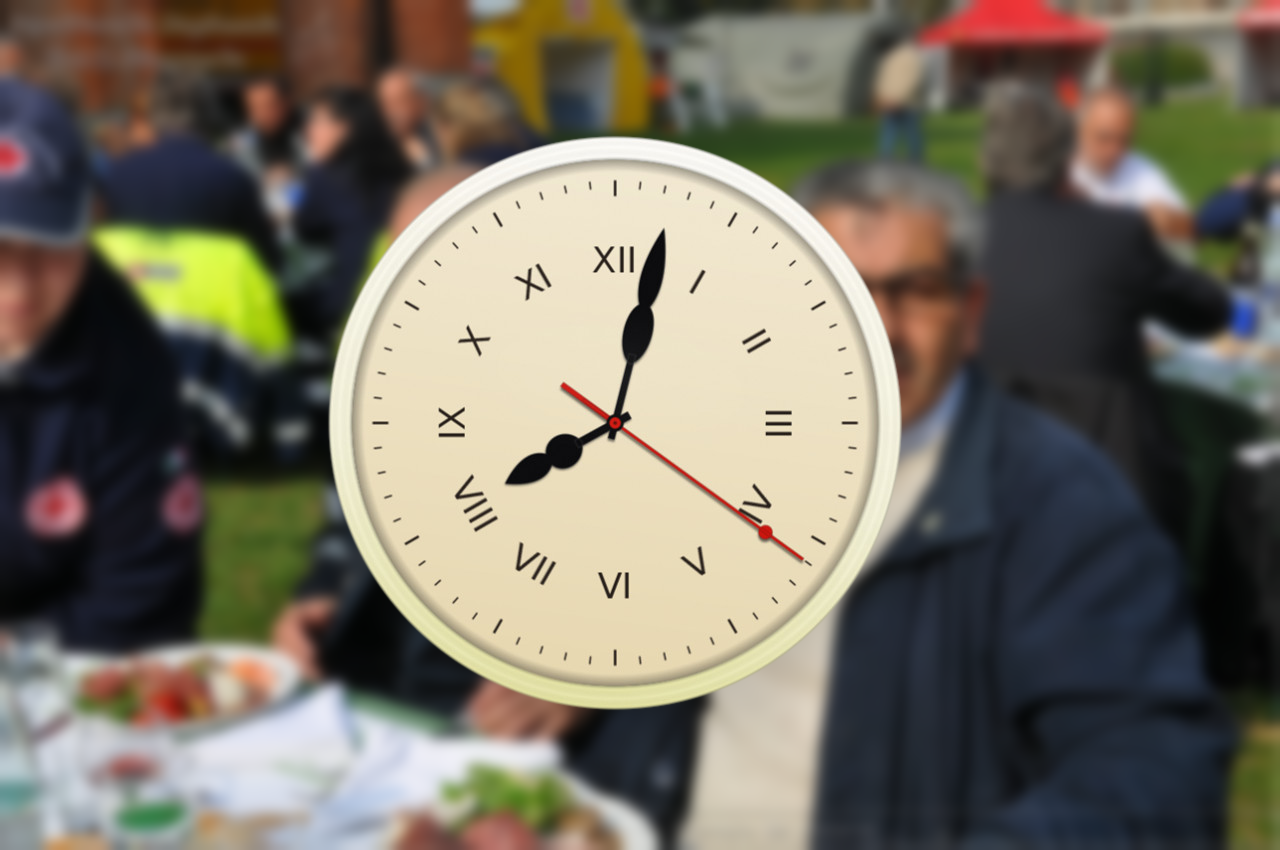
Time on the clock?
8:02:21
